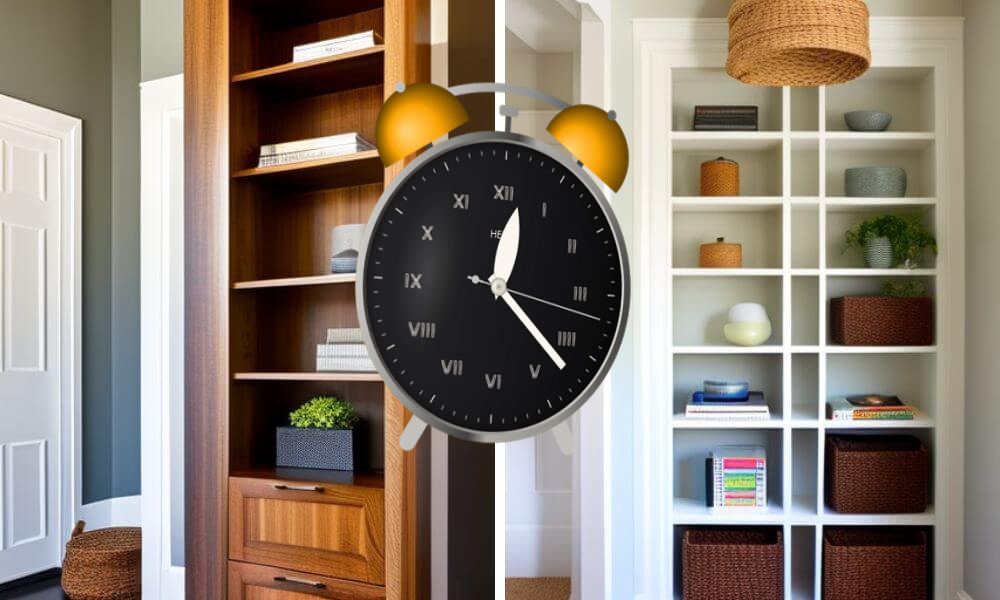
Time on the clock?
12:22:17
